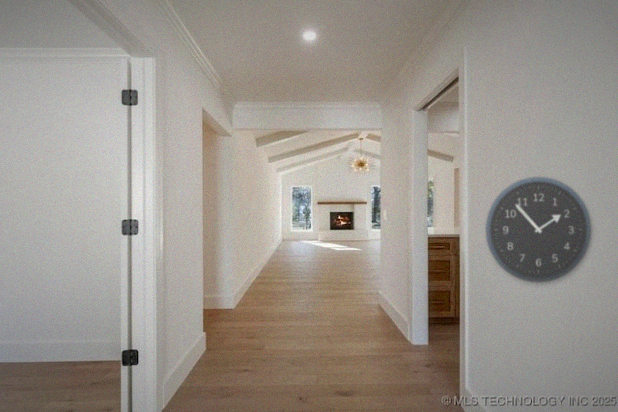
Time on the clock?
1:53
